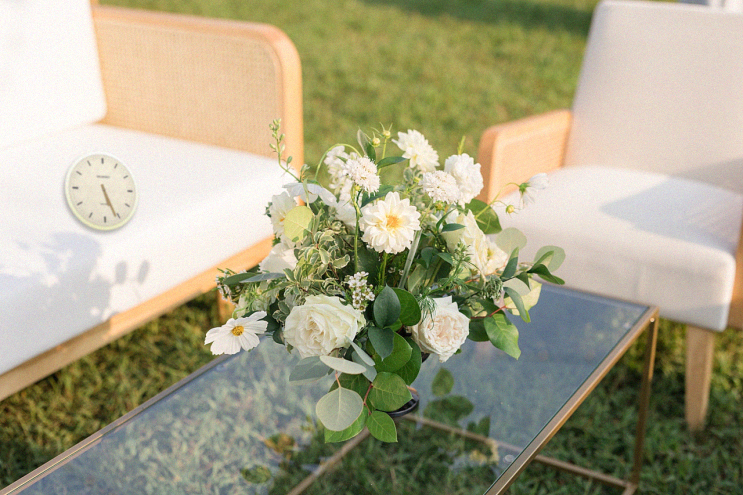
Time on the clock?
5:26
